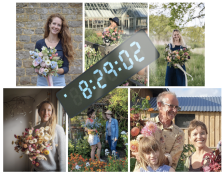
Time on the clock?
8:29:02
